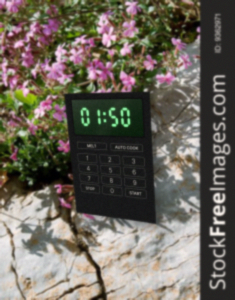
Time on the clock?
1:50
